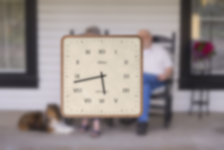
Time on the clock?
5:43
